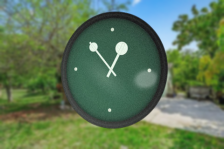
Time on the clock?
12:53
